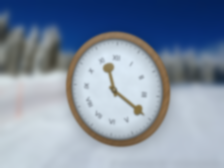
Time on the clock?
11:20
